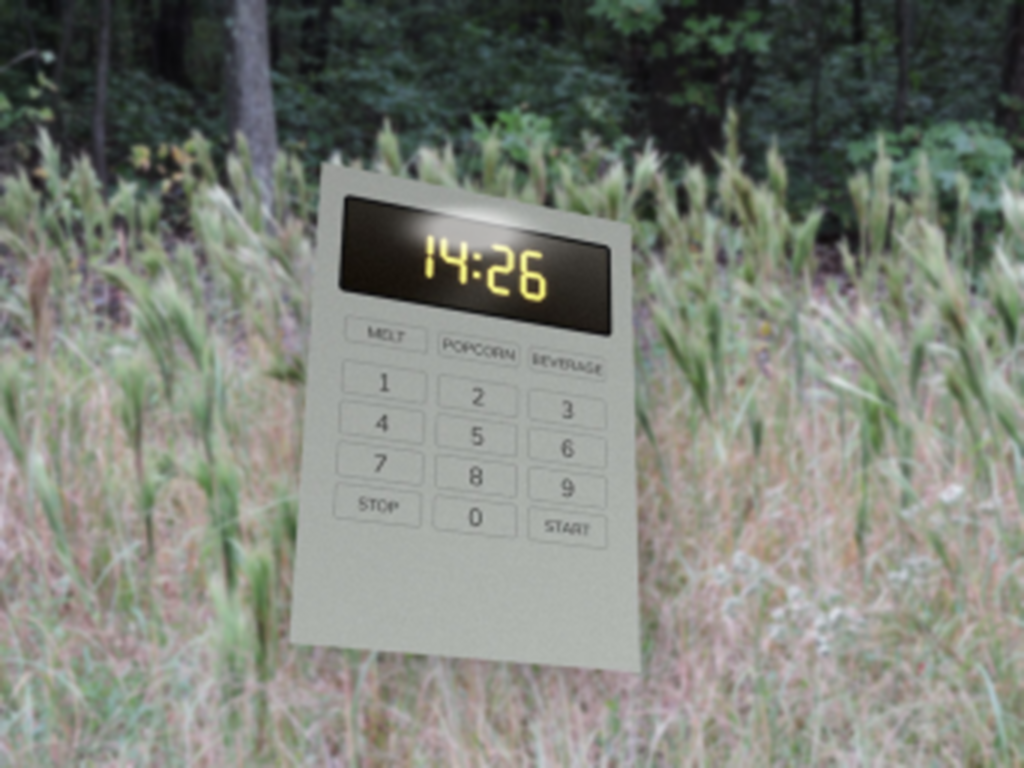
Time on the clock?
14:26
